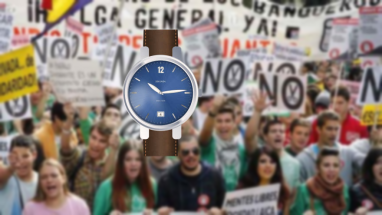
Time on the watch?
10:14
